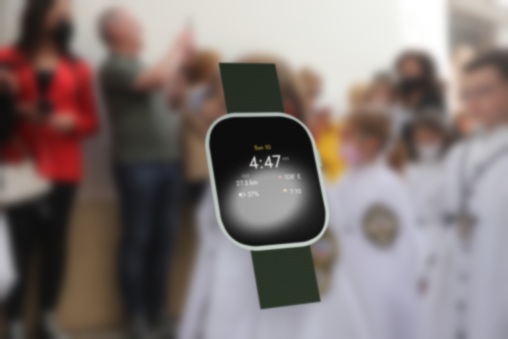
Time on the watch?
4:47
